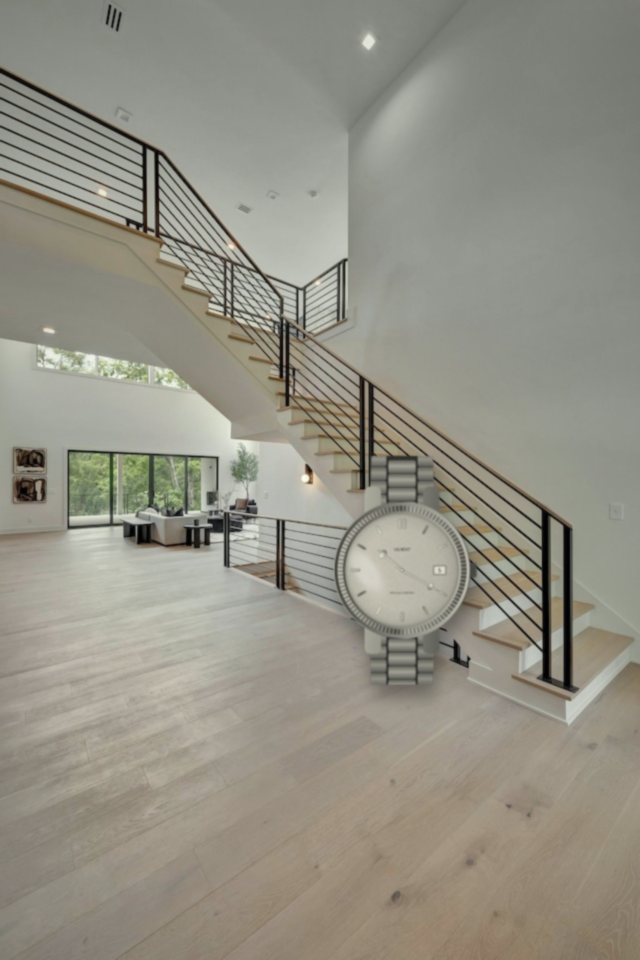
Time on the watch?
10:20
